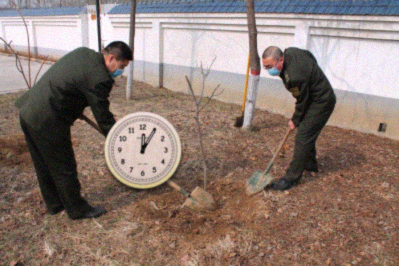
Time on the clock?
12:05
